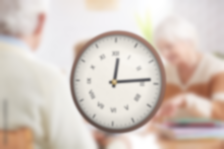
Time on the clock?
12:14
